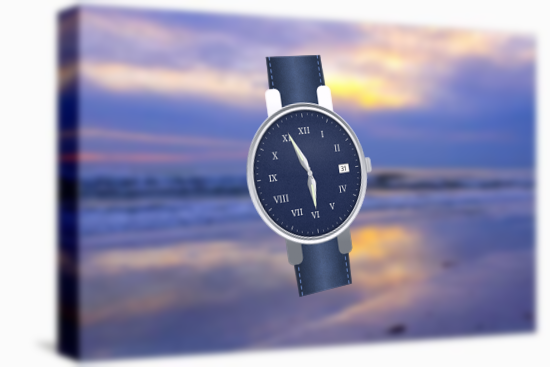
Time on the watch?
5:56
